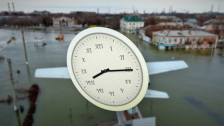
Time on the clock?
8:15
